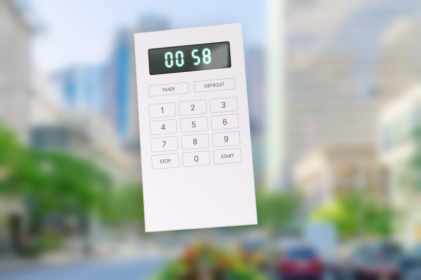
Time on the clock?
0:58
